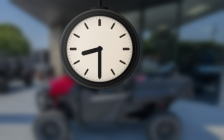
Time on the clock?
8:30
